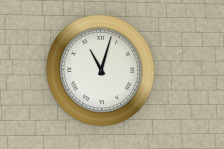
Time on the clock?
11:03
